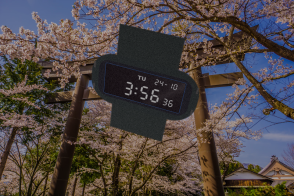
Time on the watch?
3:56:36
